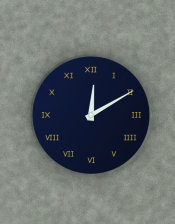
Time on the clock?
12:10
